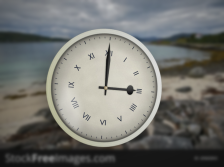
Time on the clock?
3:00
